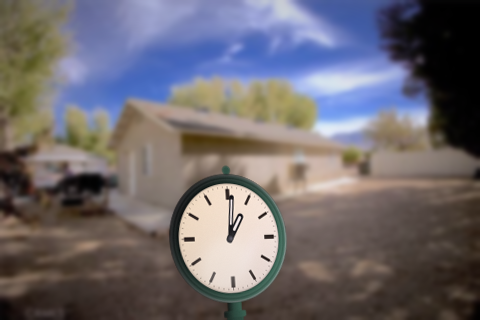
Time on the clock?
1:01
